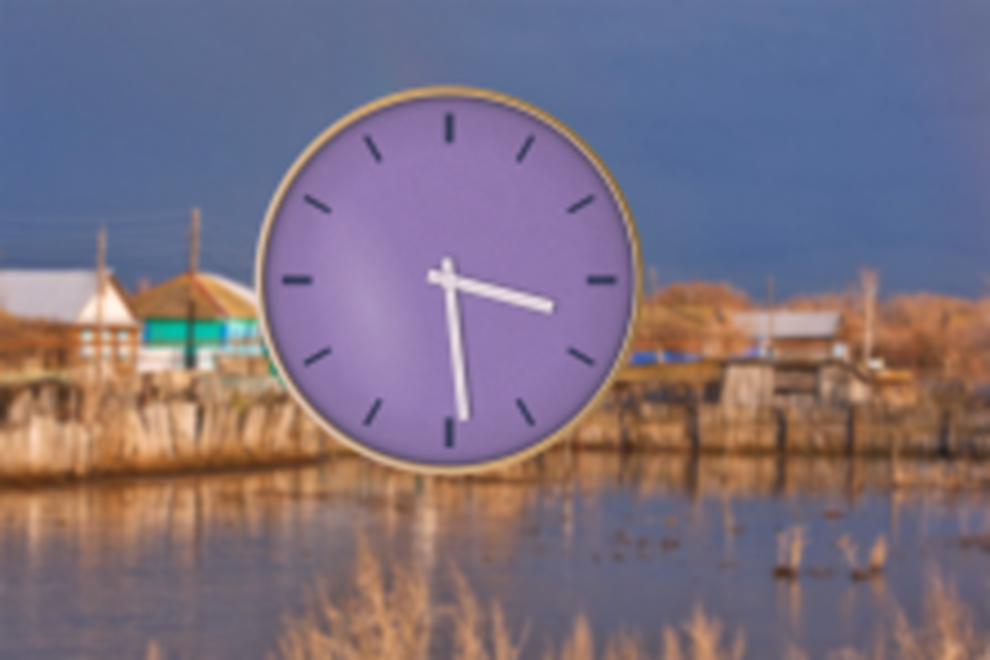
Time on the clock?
3:29
